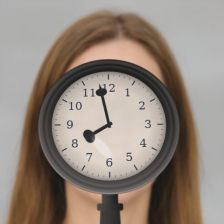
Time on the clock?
7:58
